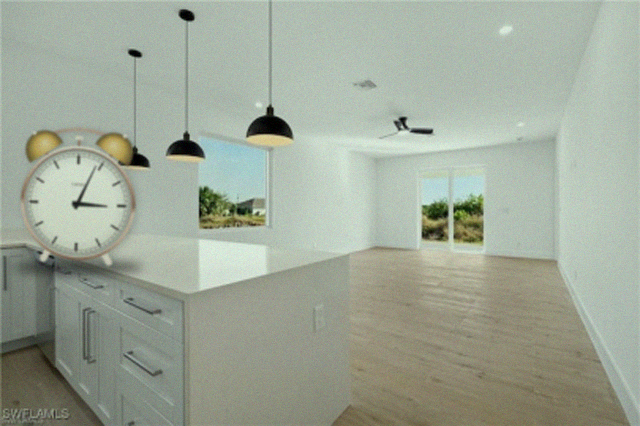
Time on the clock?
3:04
